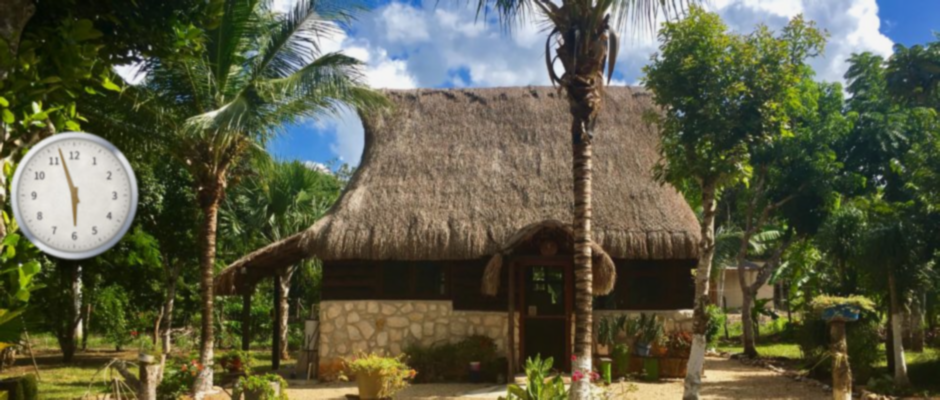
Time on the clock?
5:57
